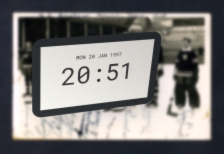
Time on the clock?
20:51
